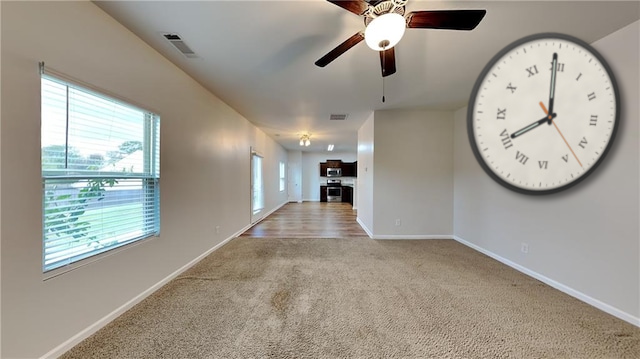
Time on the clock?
7:59:23
